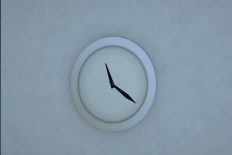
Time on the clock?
11:21
